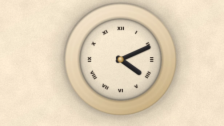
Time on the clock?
4:11
